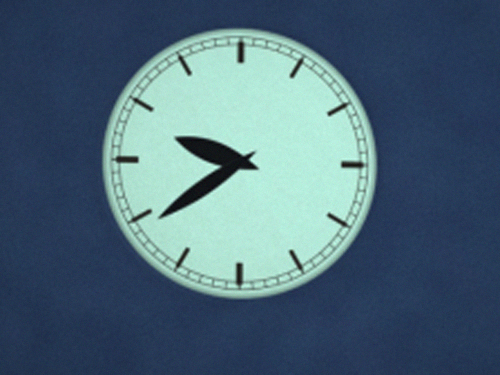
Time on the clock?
9:39
